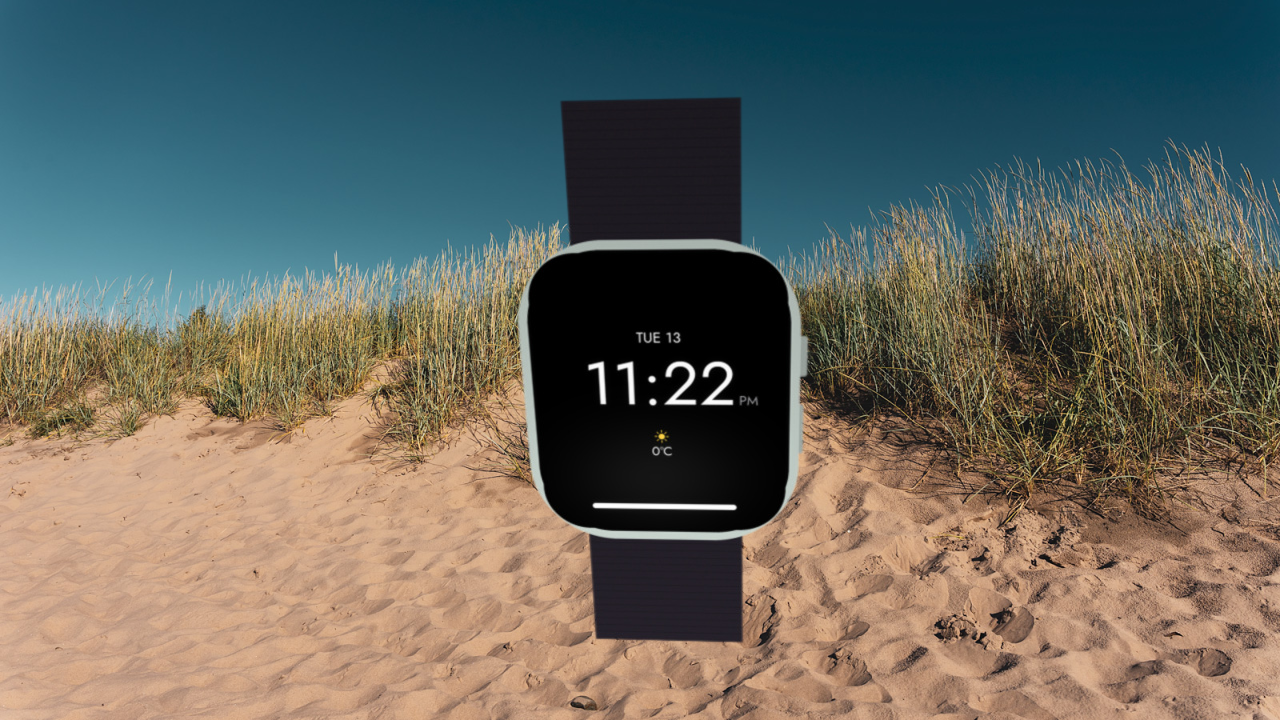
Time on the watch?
11:22
